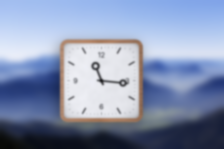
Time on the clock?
11:16
